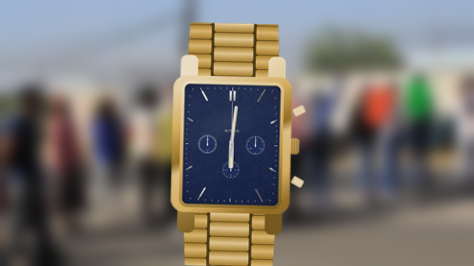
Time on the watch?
6:01
